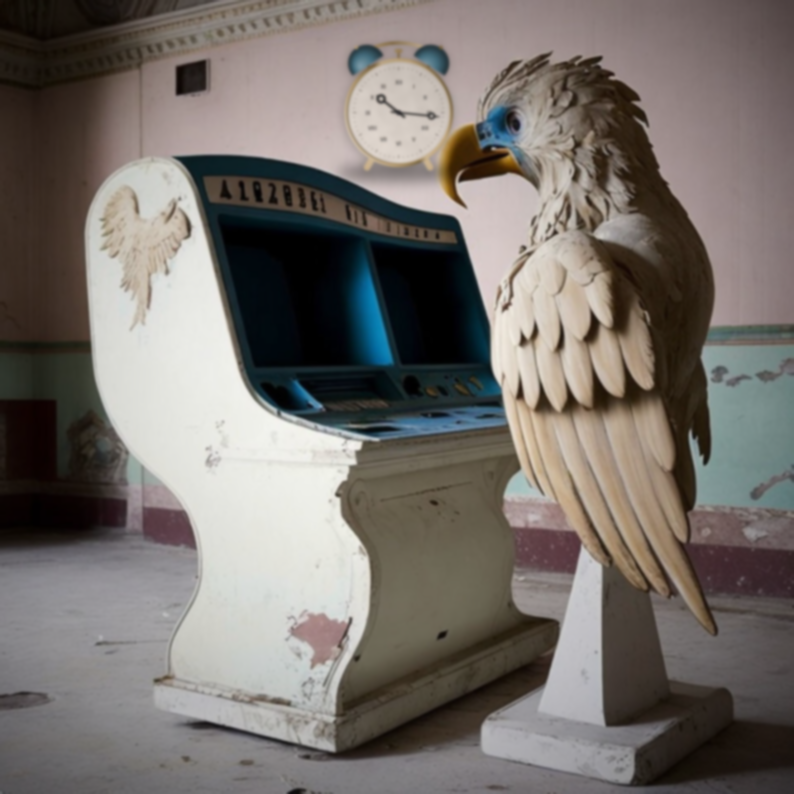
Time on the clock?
10:16
